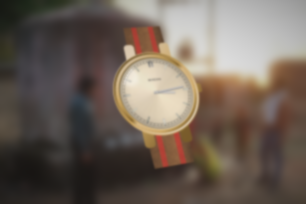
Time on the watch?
3:14
